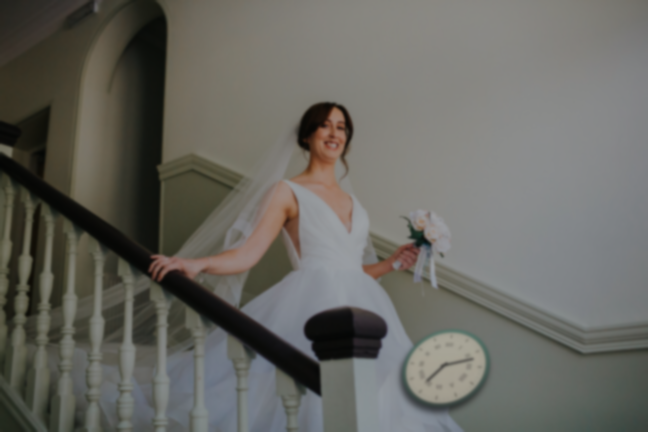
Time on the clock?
7:12
